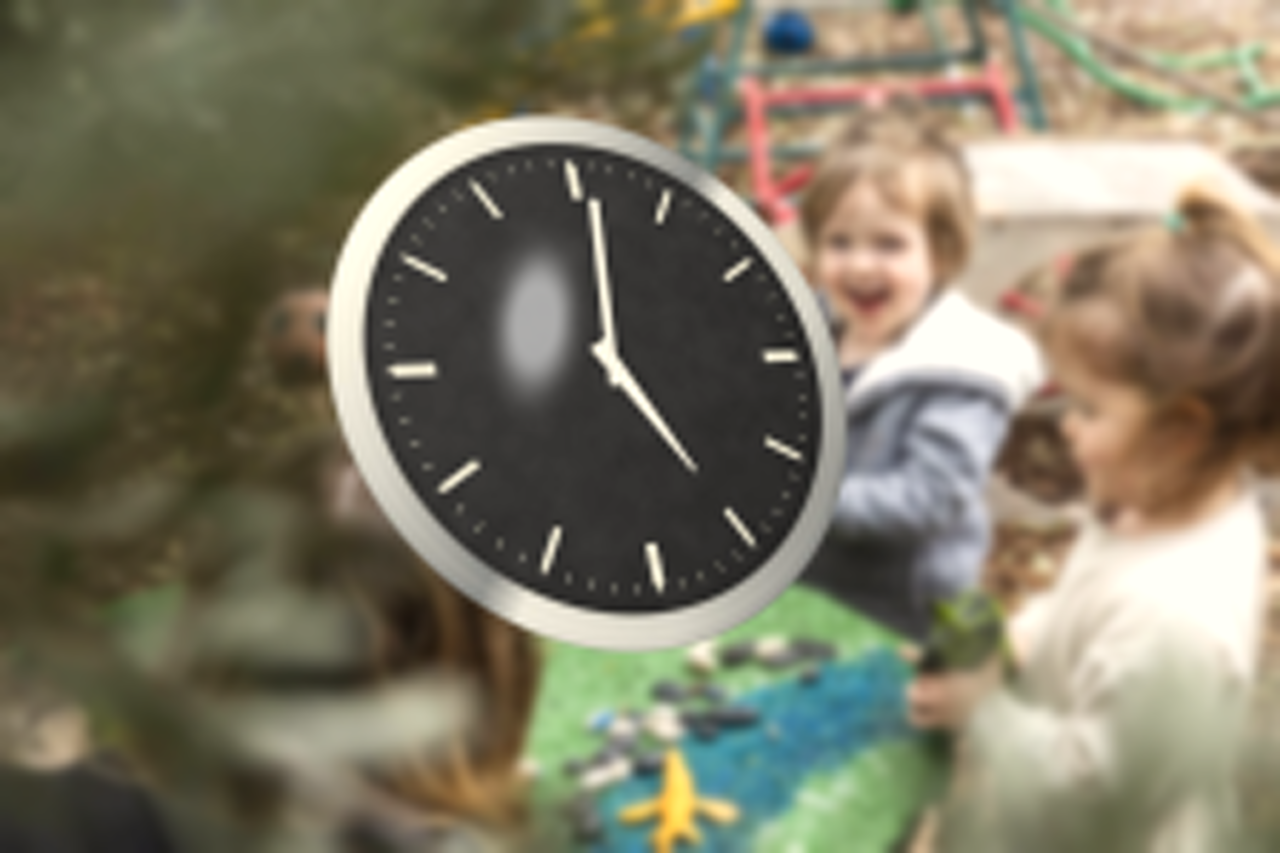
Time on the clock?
5:01
